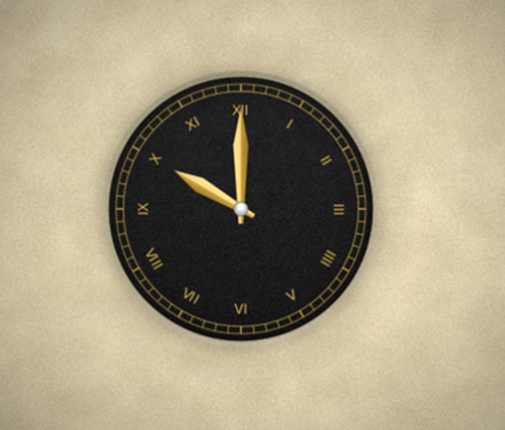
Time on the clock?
10:00
